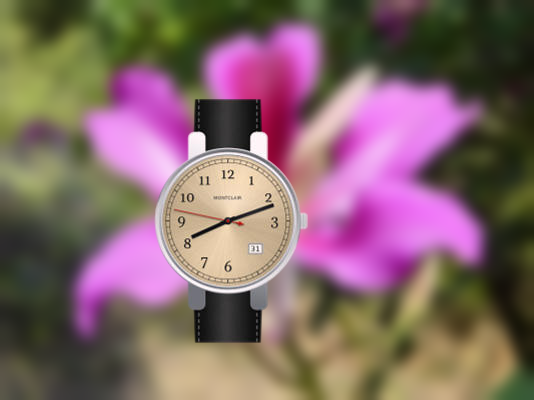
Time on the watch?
8:11:47
